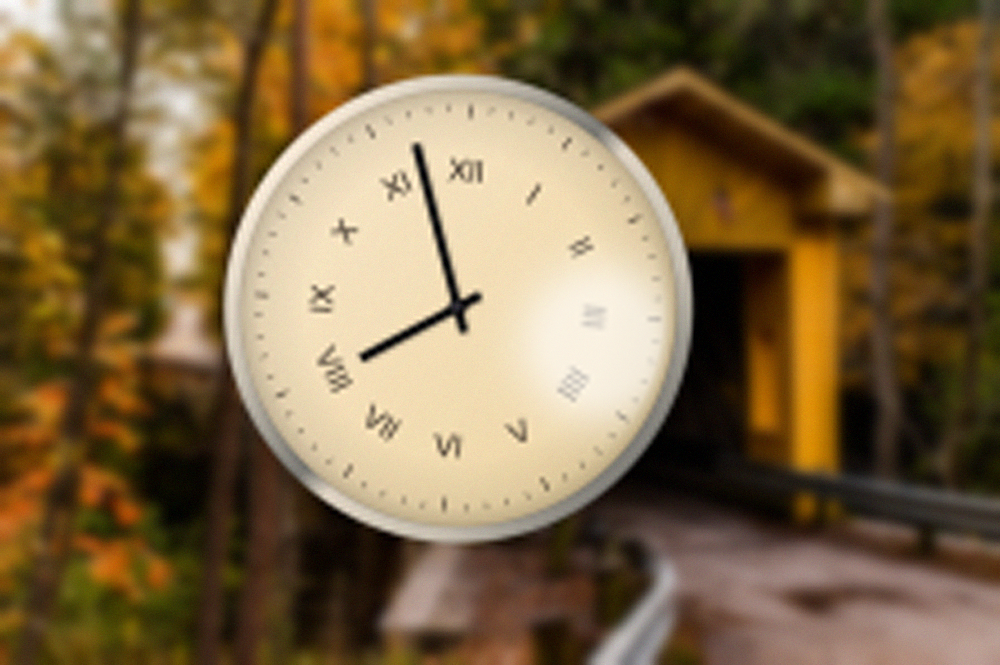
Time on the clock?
7:57
